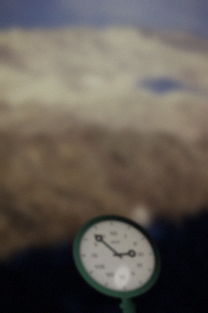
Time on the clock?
2:53
